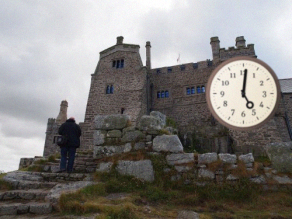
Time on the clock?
5:01
